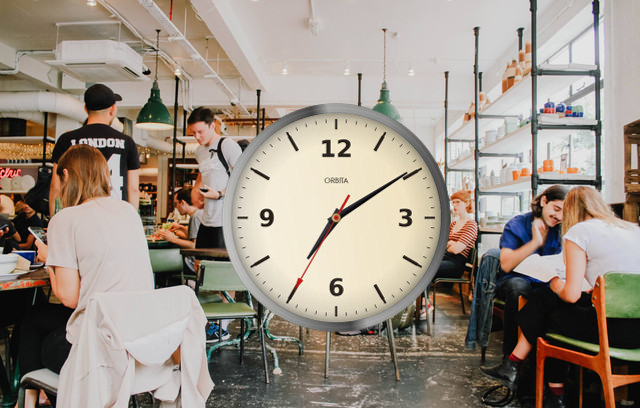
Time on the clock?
7:09:35
